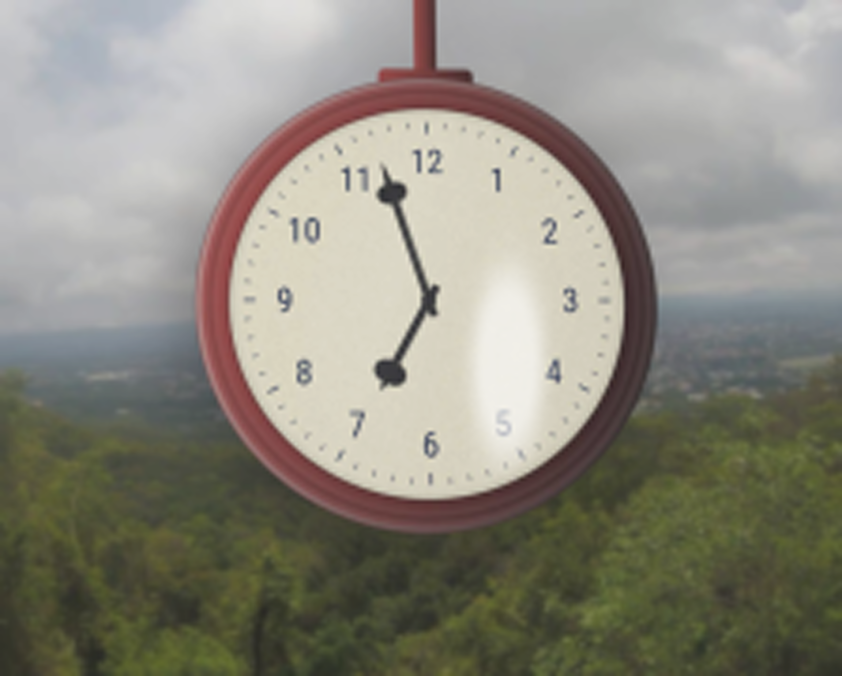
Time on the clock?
6:57
